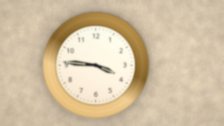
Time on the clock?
3:46
